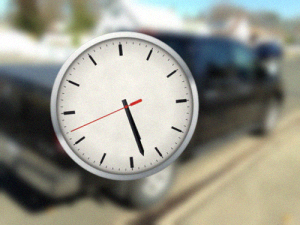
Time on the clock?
5:27:42
